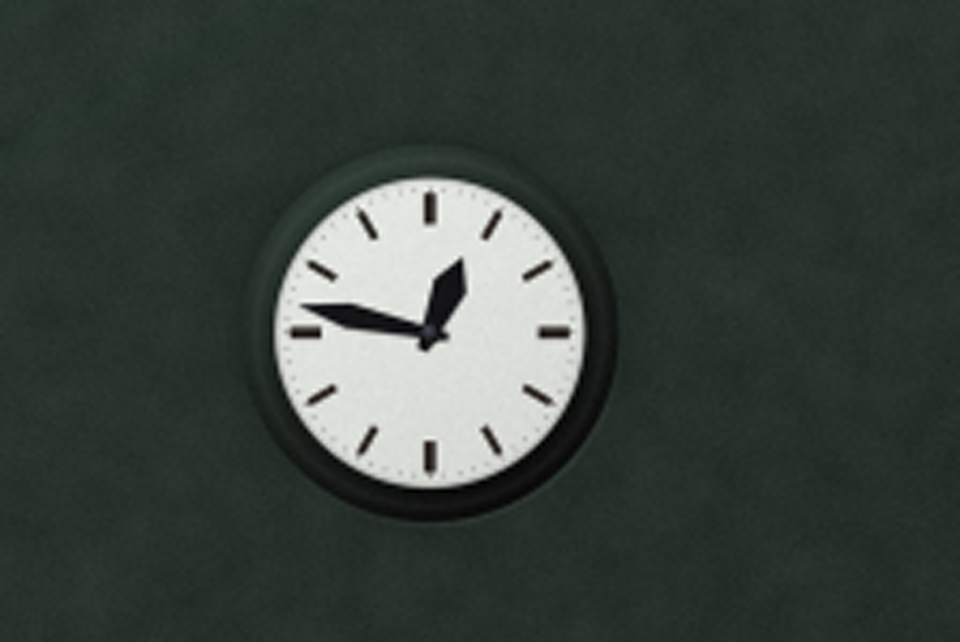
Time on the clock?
12:47
